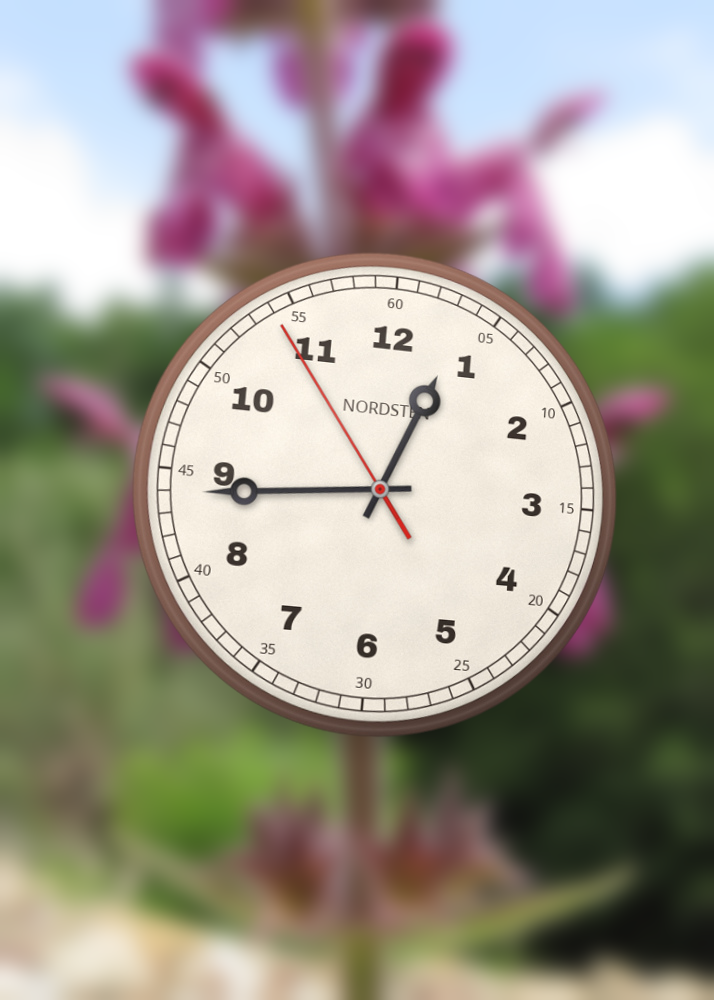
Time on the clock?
12:43:54
